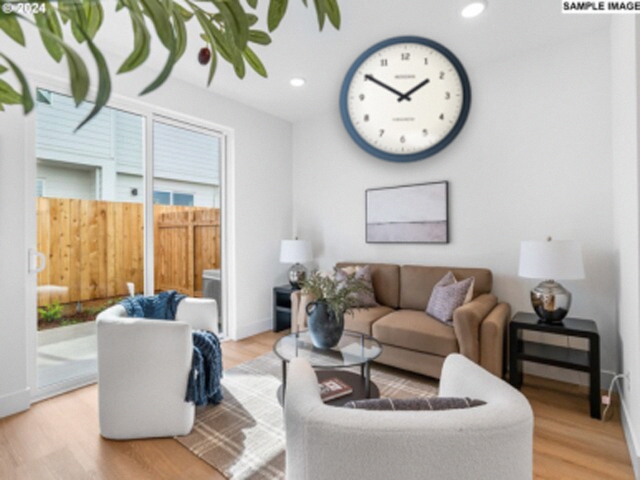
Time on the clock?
1:50
